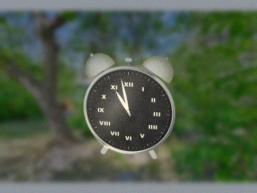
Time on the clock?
10:58
